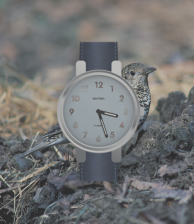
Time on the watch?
3:27
